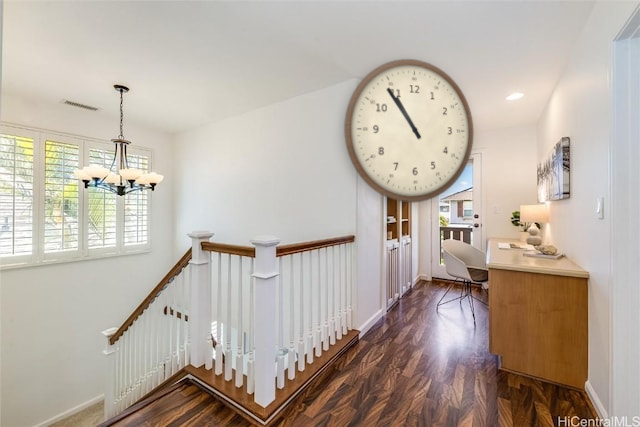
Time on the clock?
10:54
